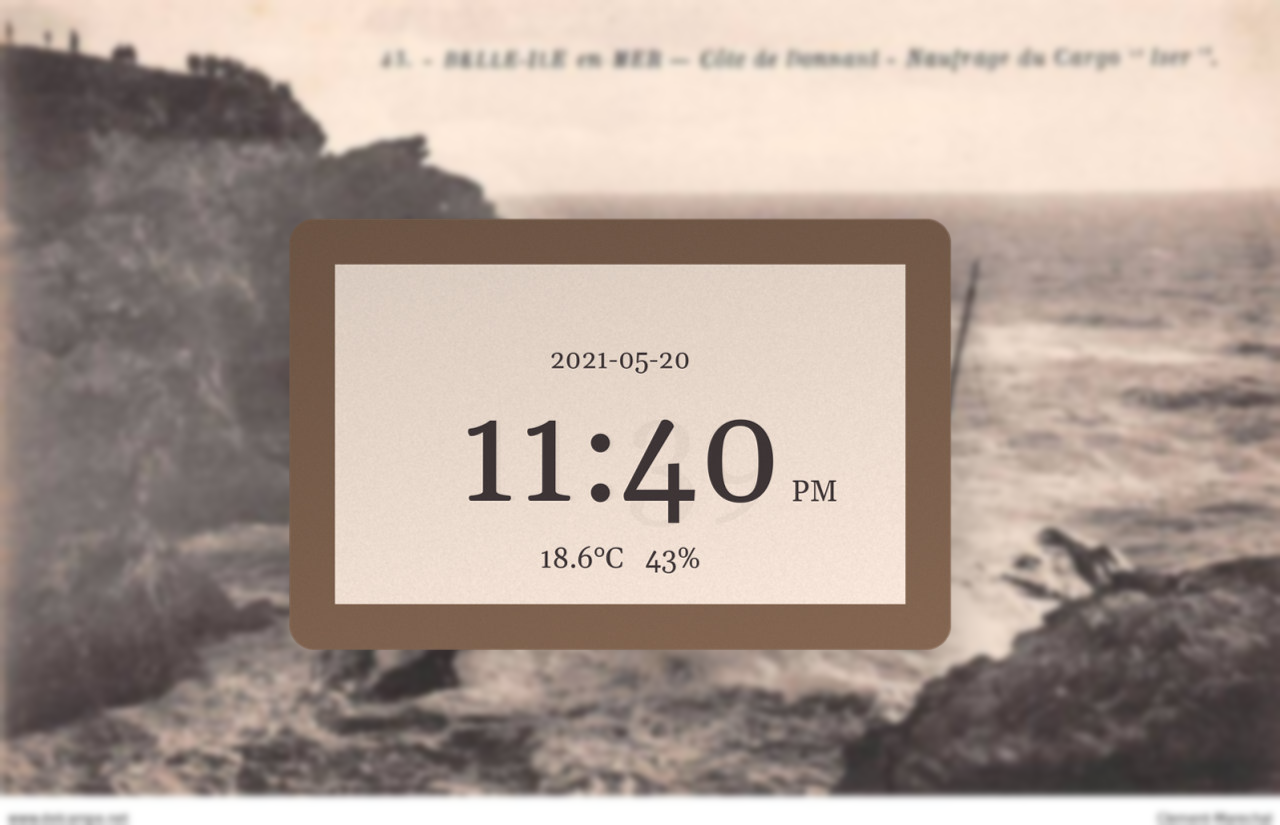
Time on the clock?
11:40
